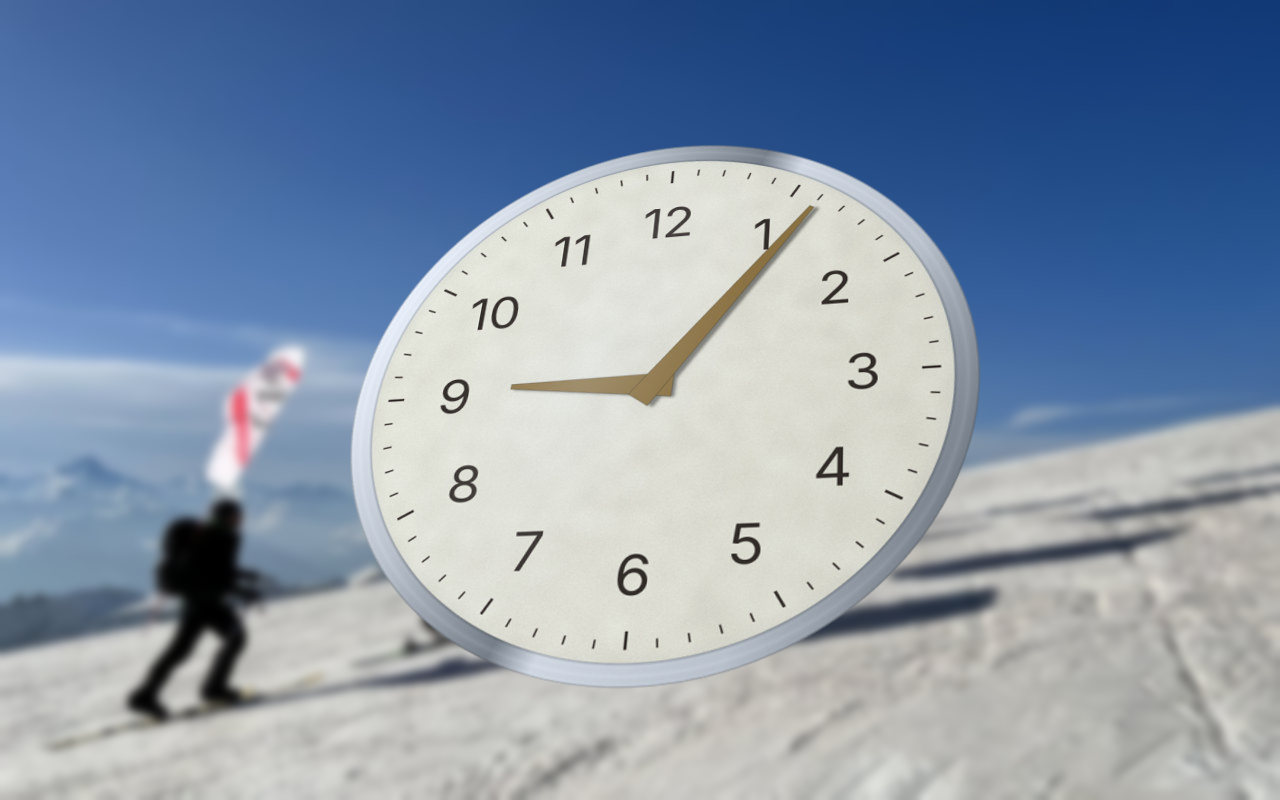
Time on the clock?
9:06
